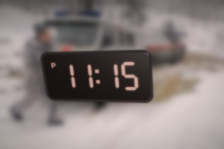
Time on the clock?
11:15
